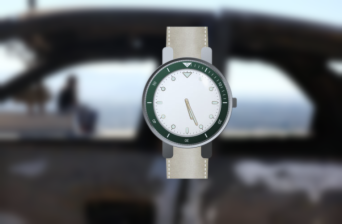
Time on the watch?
5:26
